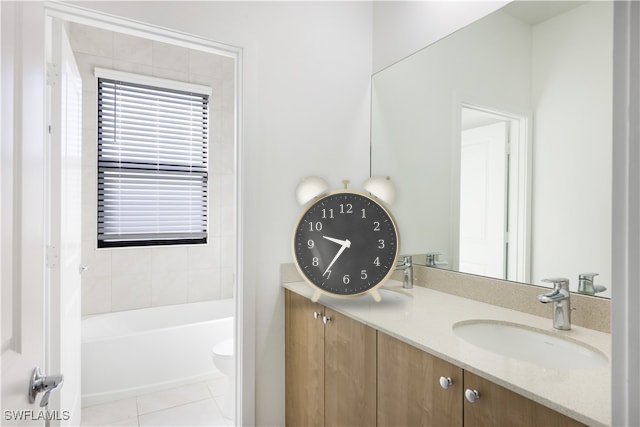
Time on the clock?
9:36
